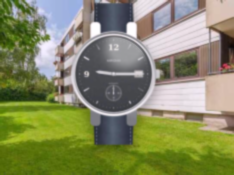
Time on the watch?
9:15
